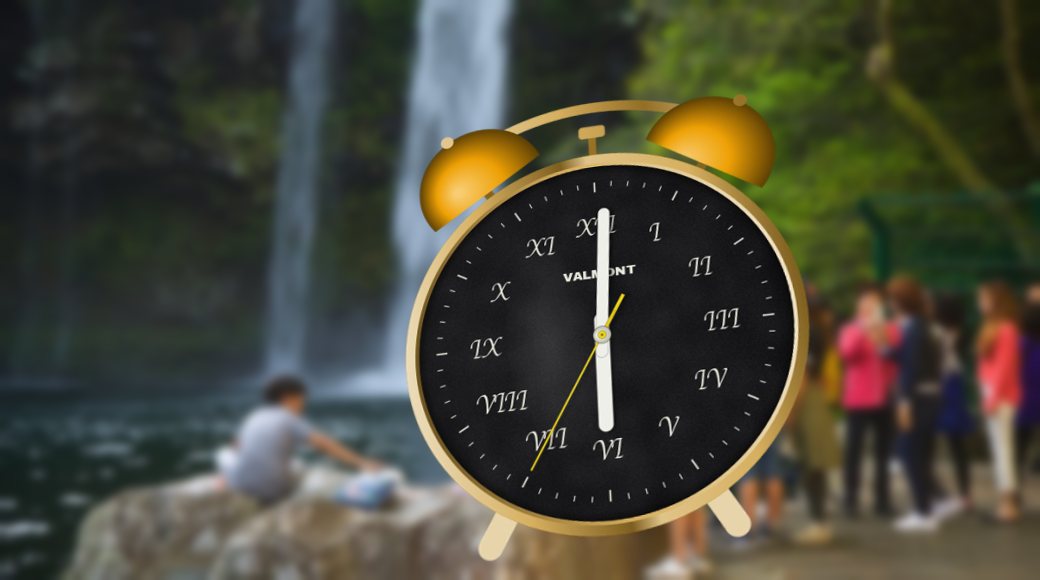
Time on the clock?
6:00:35
